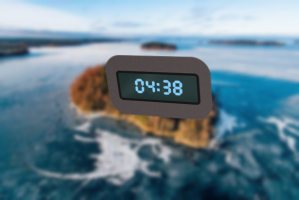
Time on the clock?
4:38
